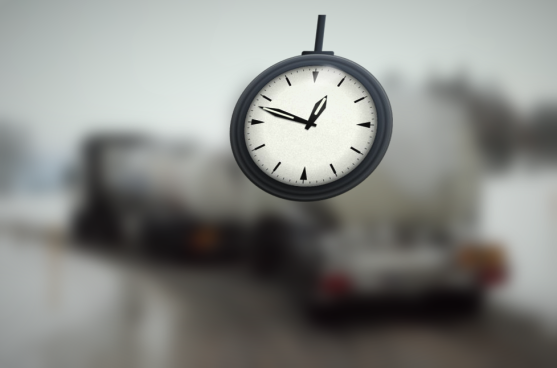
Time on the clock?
12:48
